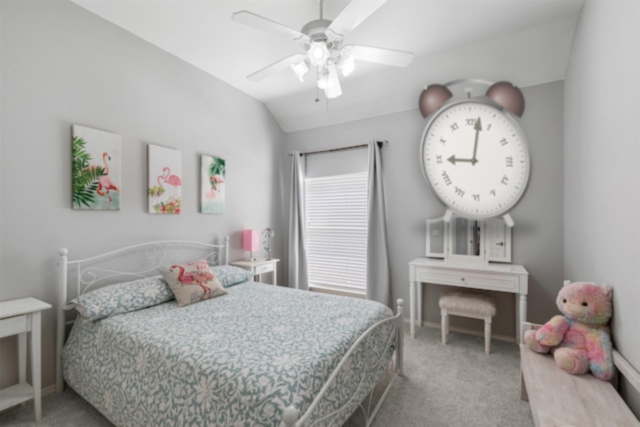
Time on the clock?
9:02
